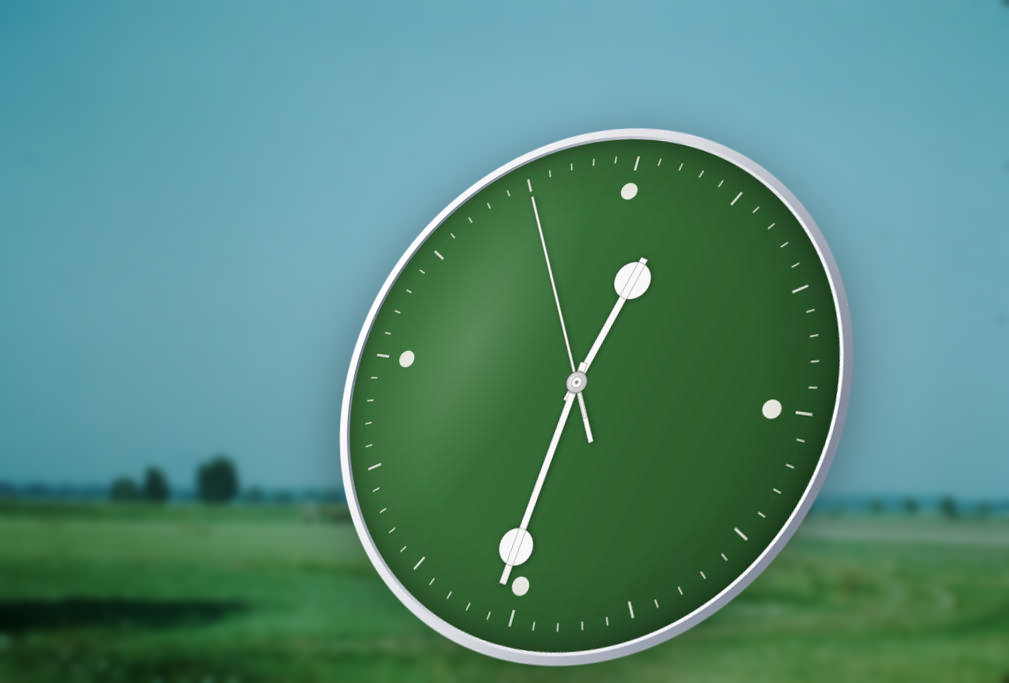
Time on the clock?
12:30:55
